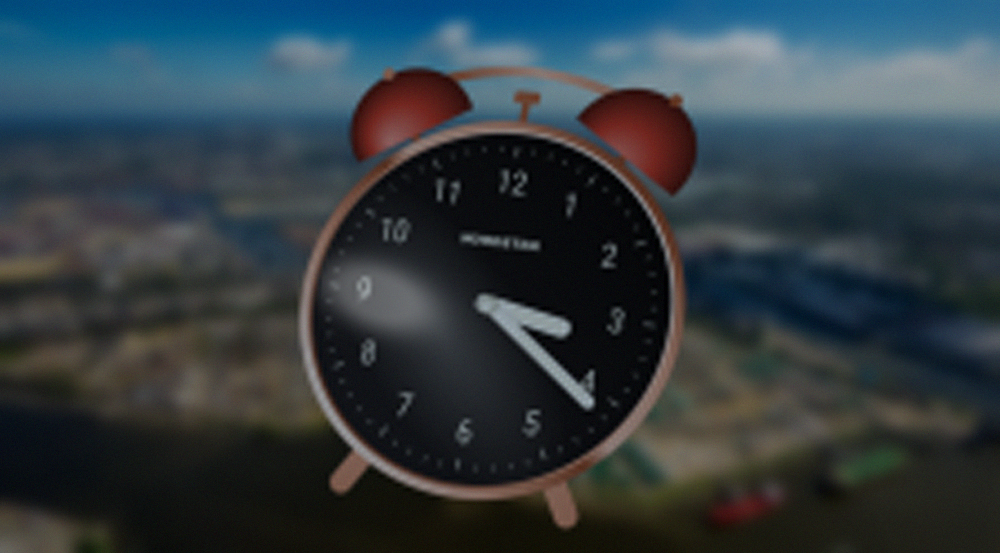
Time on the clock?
3:21
